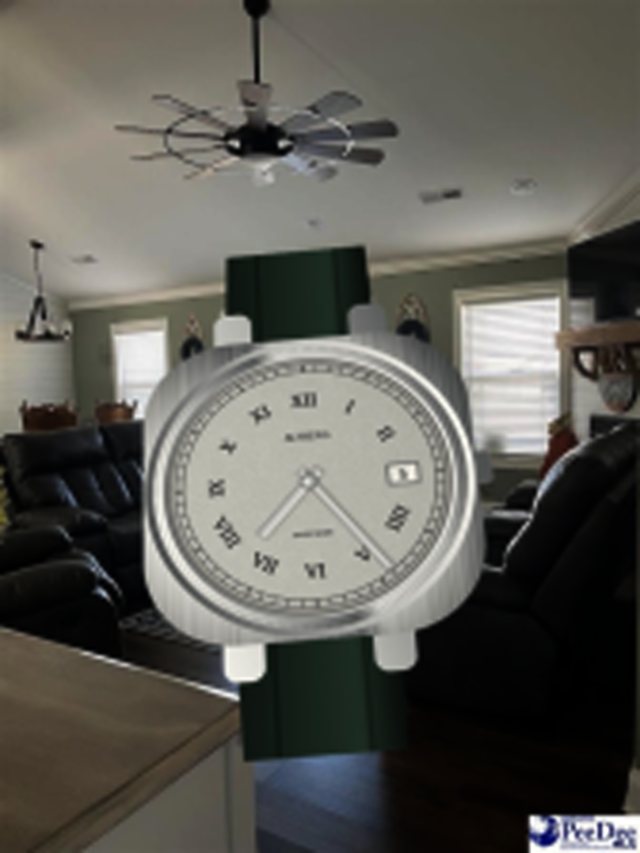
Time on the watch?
7:24
